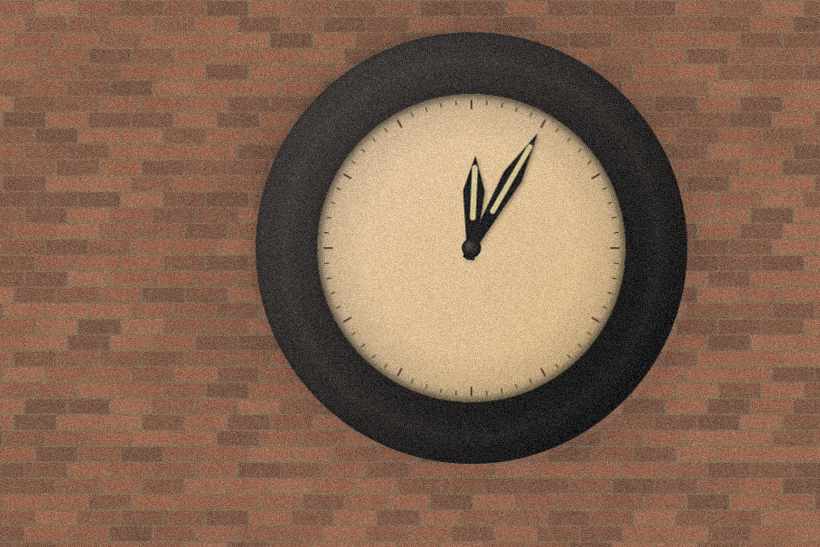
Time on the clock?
12:05
